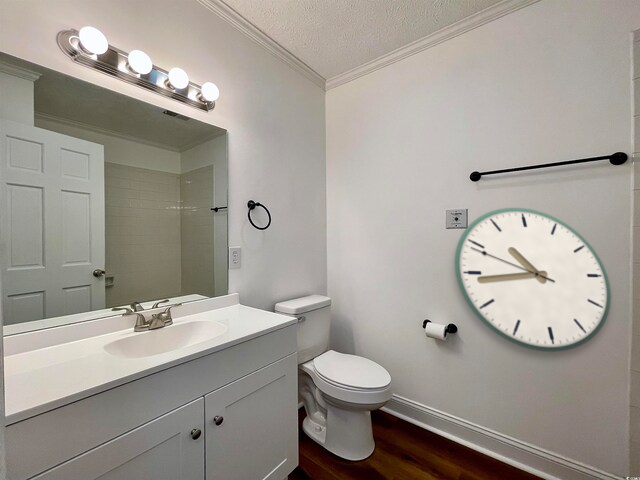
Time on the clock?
10:43:49
